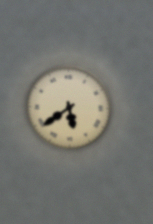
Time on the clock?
5:39
